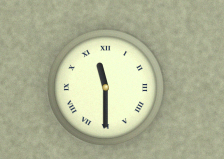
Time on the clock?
11:30
